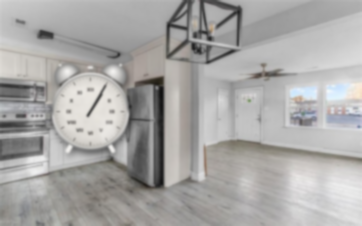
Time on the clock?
1:05
